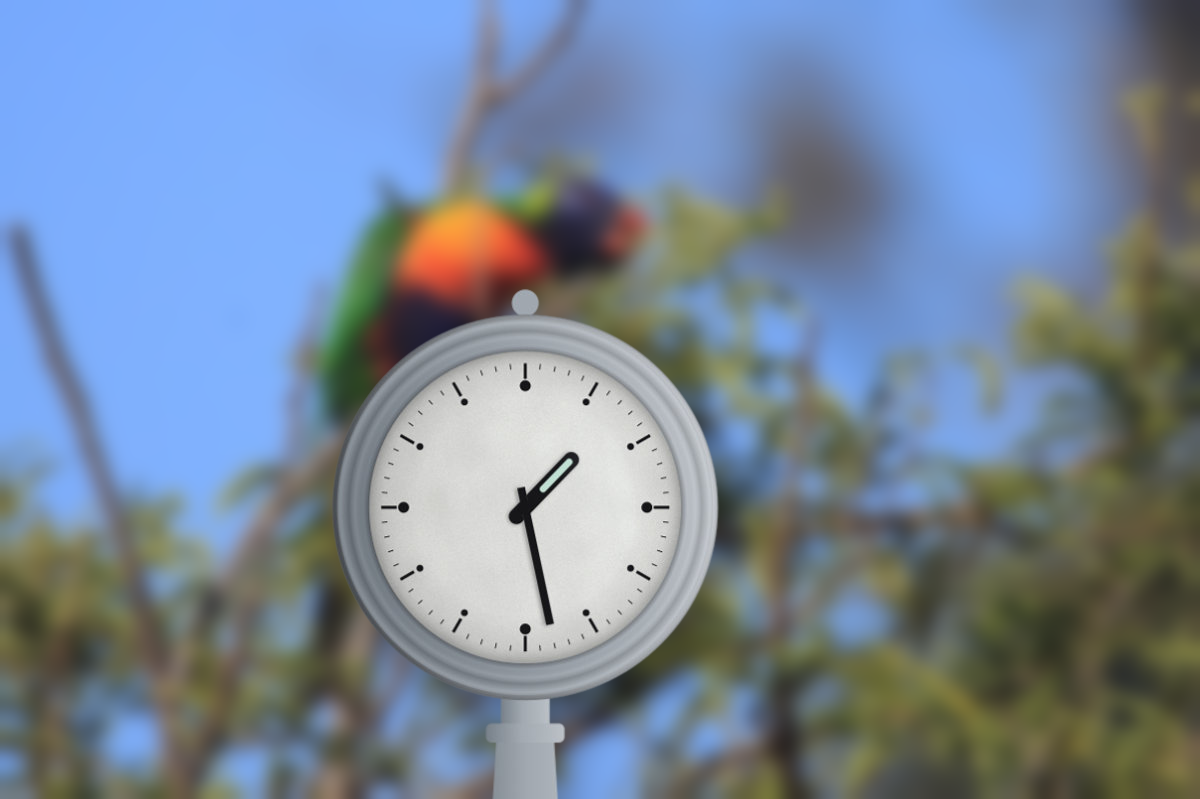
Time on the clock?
1:28
